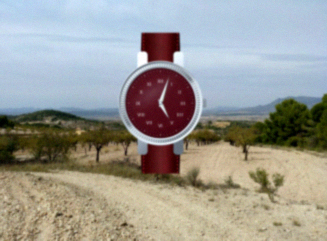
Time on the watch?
5:03
